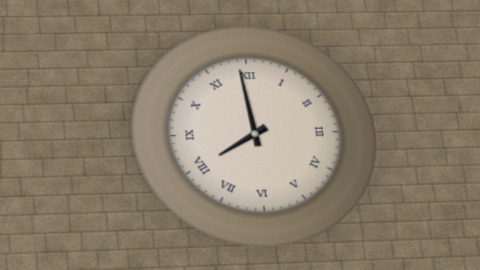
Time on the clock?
7:59
